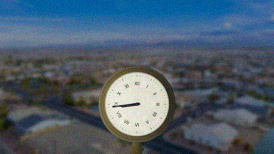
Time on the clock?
8:44
